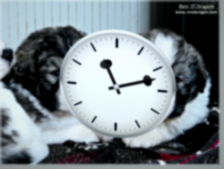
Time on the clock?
11:12
